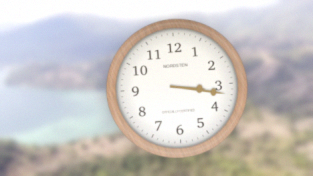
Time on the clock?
3:17
